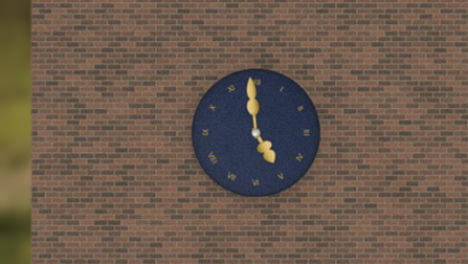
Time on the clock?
4:59
